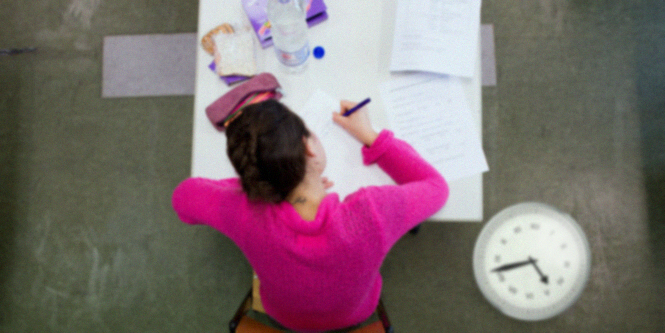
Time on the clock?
4:42
